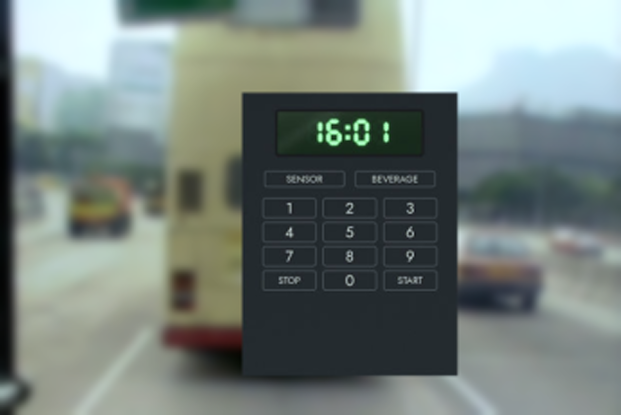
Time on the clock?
16:01
